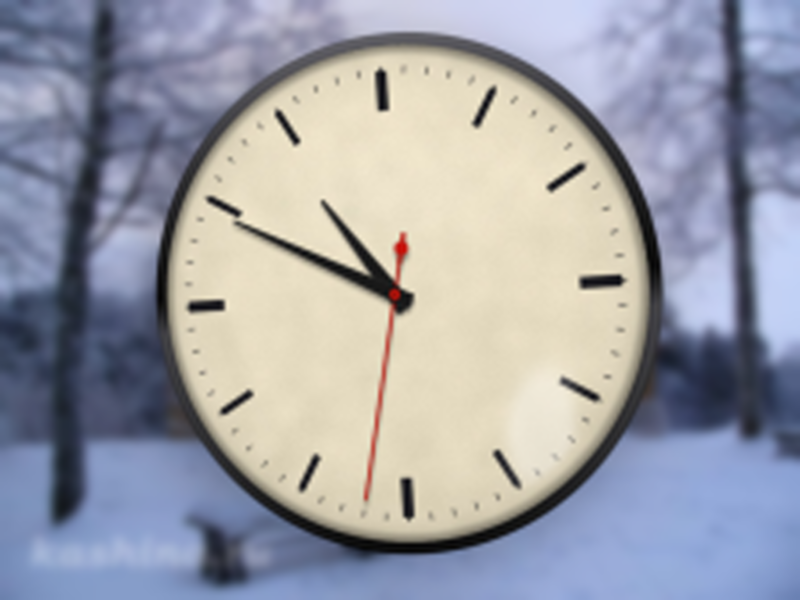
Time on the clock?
10:49:32
